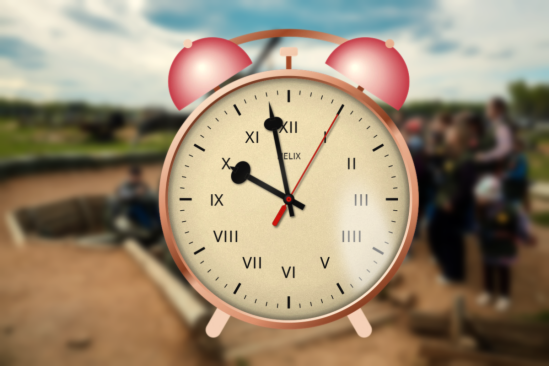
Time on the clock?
9:58:05
